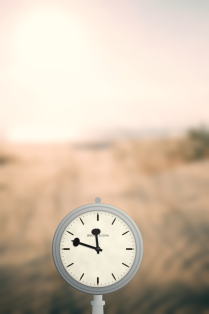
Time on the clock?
11:48
